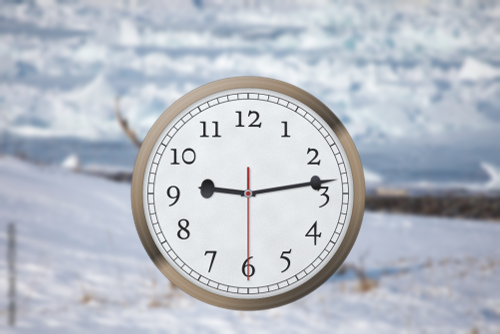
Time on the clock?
9:13:30
